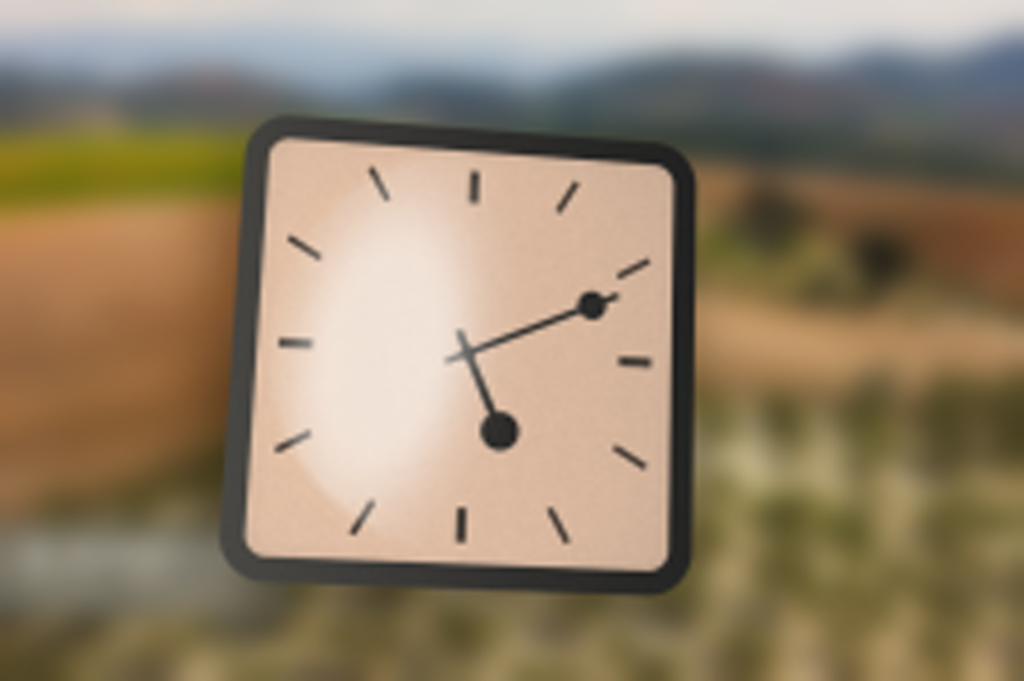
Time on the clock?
5:11
